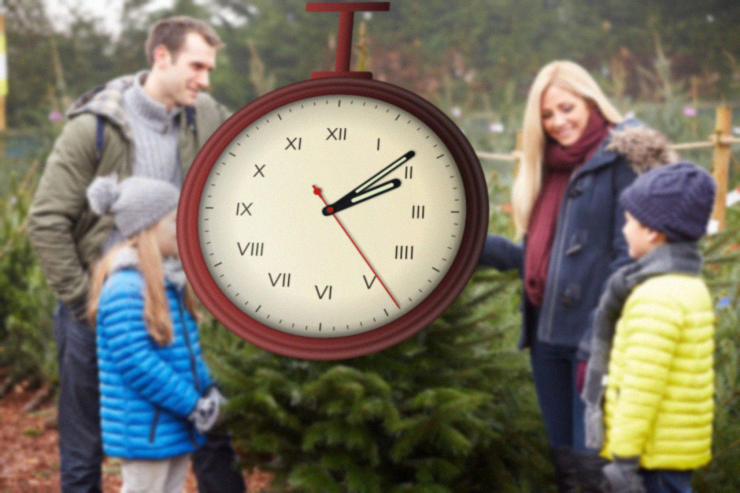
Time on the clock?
2:08:24
